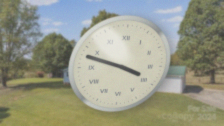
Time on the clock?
3:48
